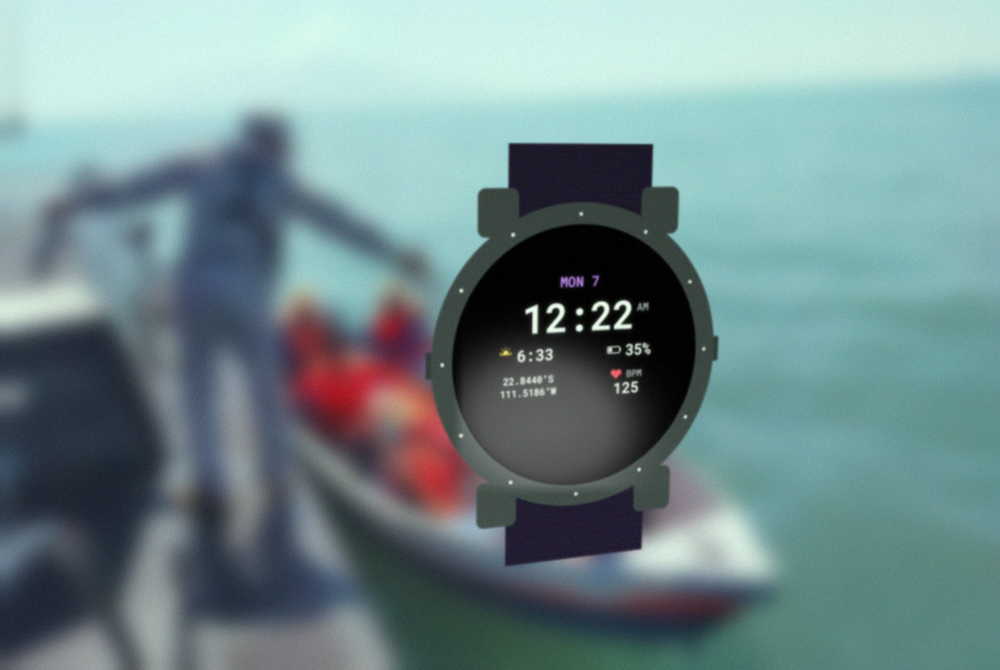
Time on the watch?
12:22
